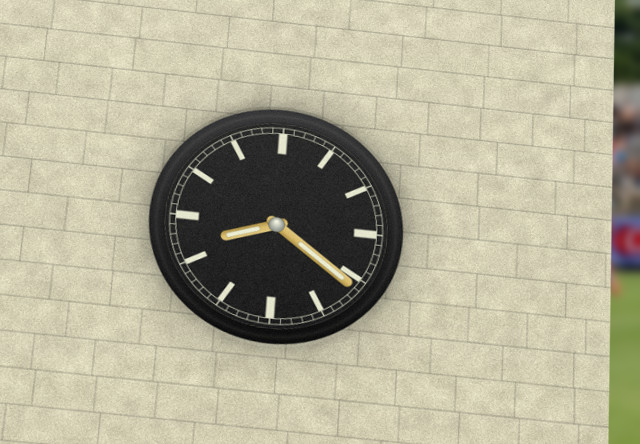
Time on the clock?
8:21
